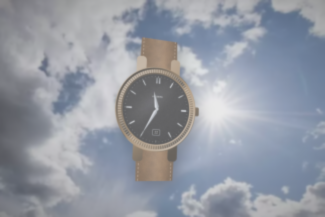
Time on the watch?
11:35
